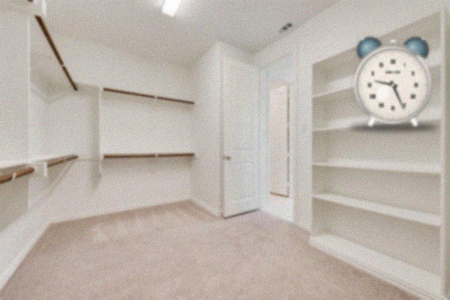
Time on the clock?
9:26
